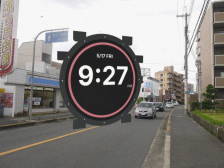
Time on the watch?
9:27
